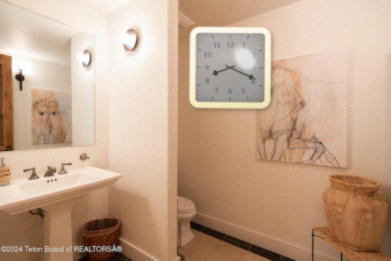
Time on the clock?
8:19
